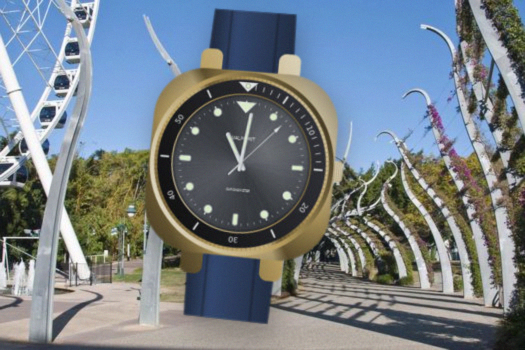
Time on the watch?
11:01:07
